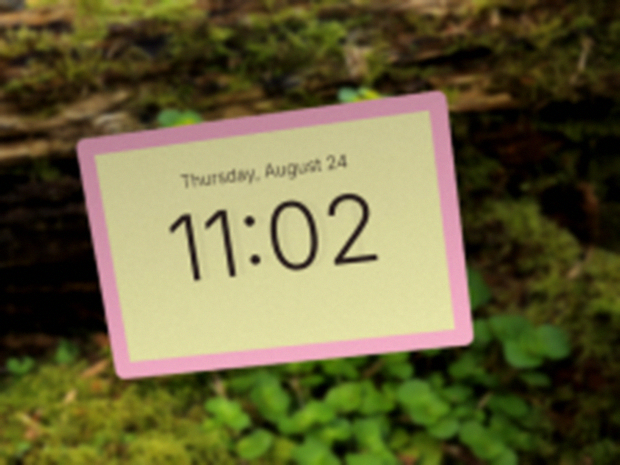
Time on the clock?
11:02
